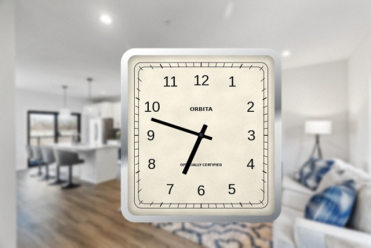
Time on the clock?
6:48
